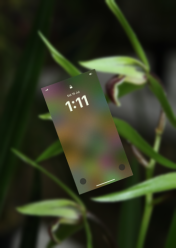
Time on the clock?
1:11
